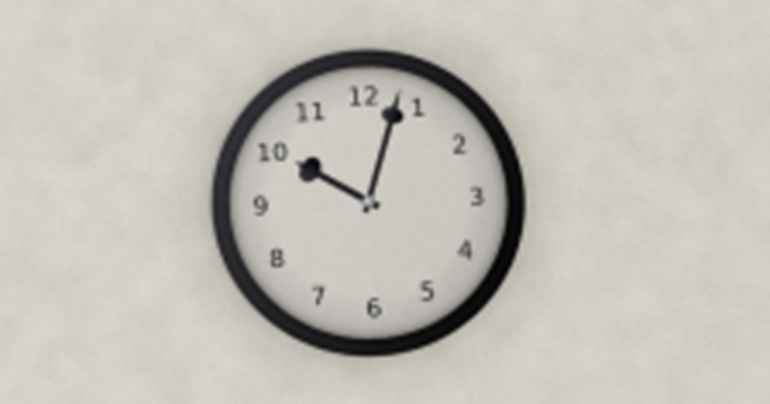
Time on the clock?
10:03
